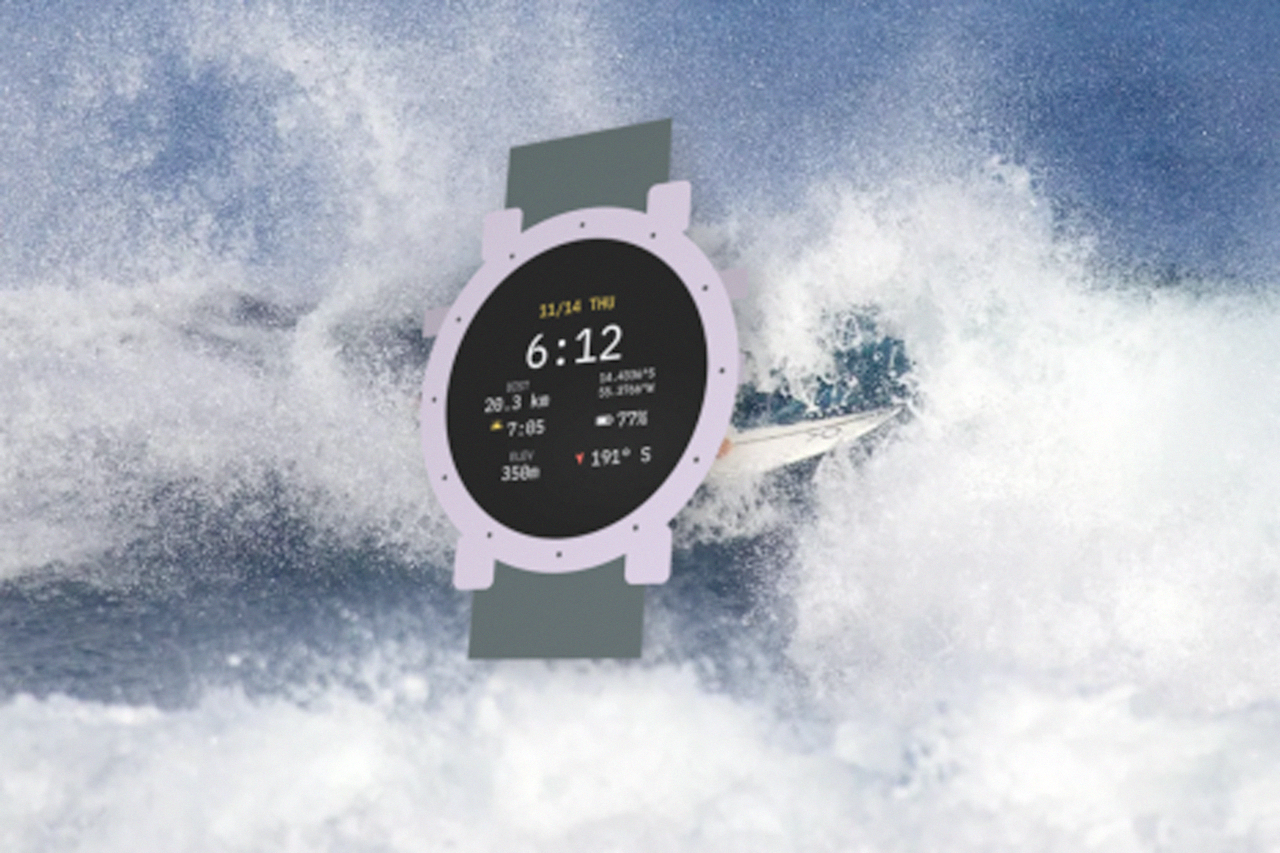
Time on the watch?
6:12
